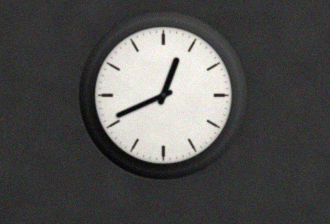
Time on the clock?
12:41
